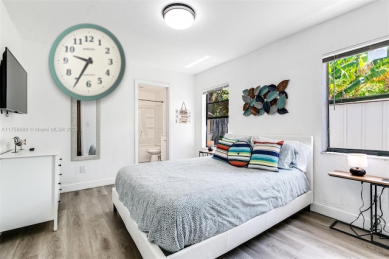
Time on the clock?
9:35
